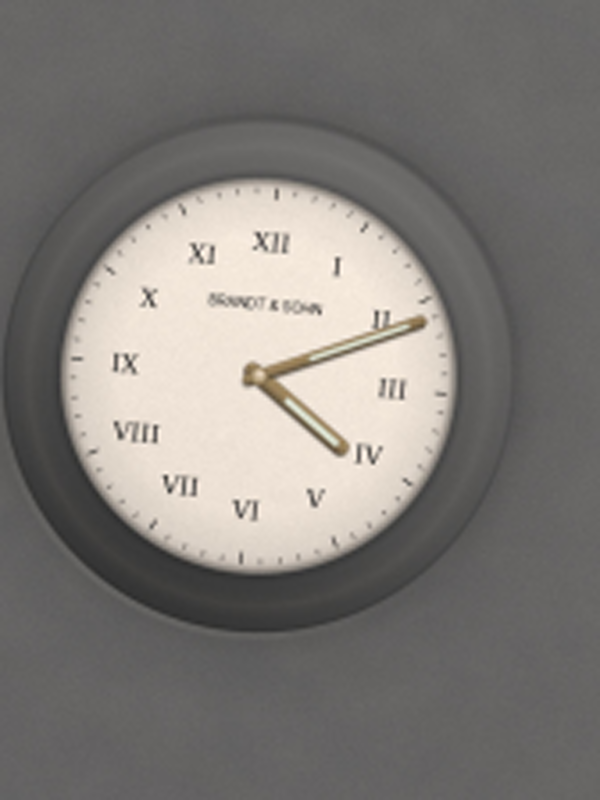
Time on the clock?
4:11
